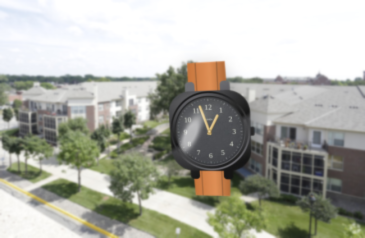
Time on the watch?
12:57
